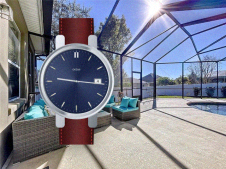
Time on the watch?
9:16
